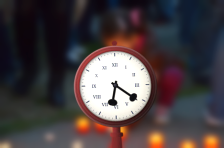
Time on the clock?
6:21
